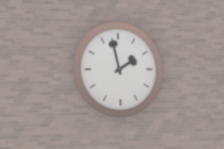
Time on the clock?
1:58
